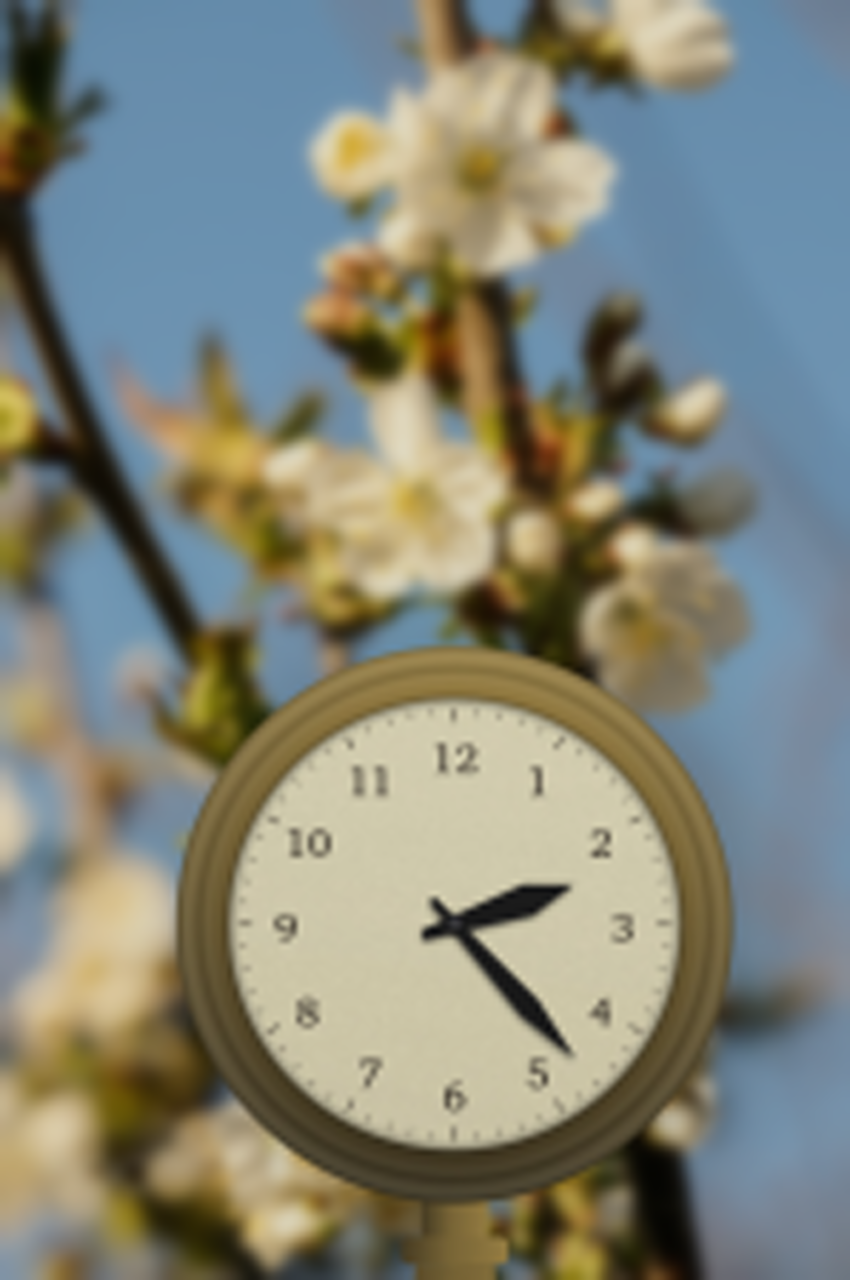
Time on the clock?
2:23
